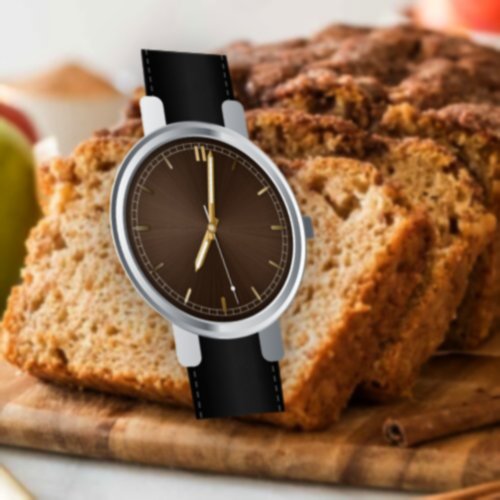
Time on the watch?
7:01:28
